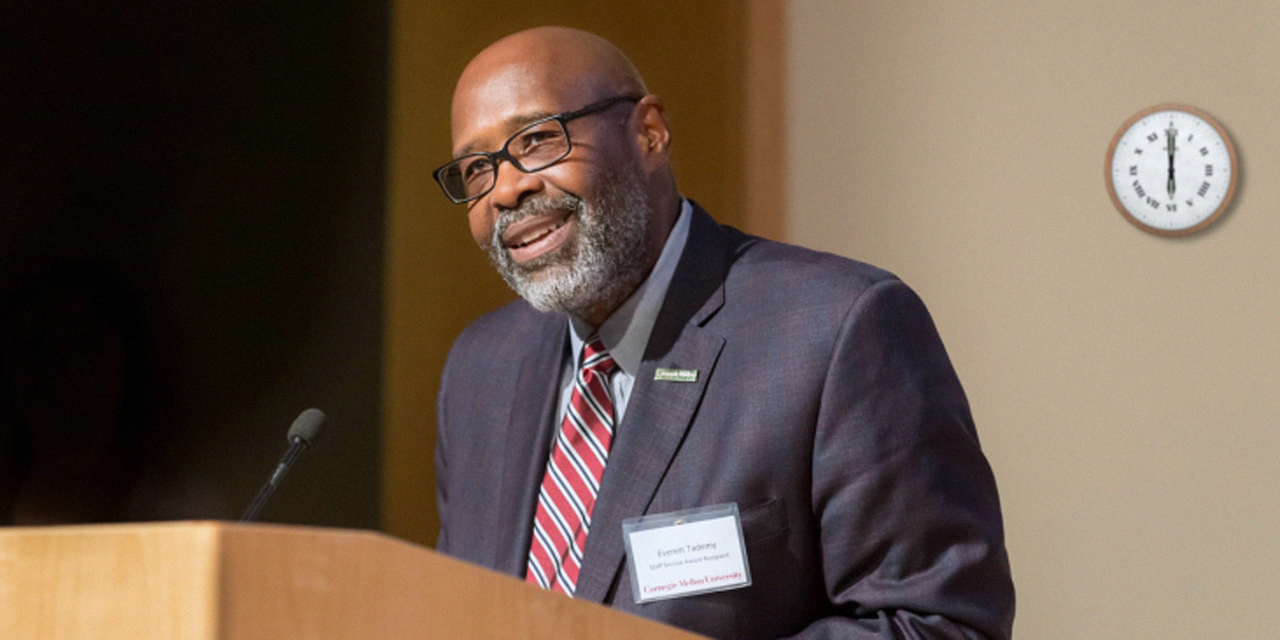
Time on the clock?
6:00
